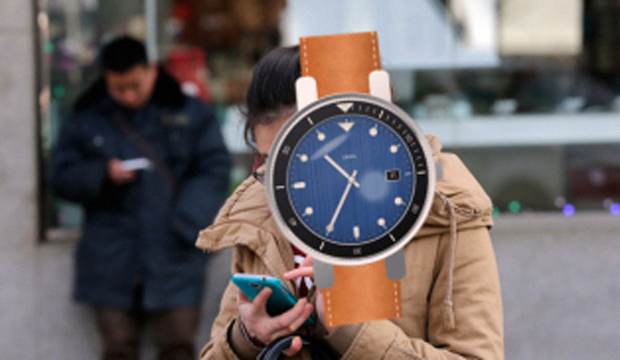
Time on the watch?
10:35
